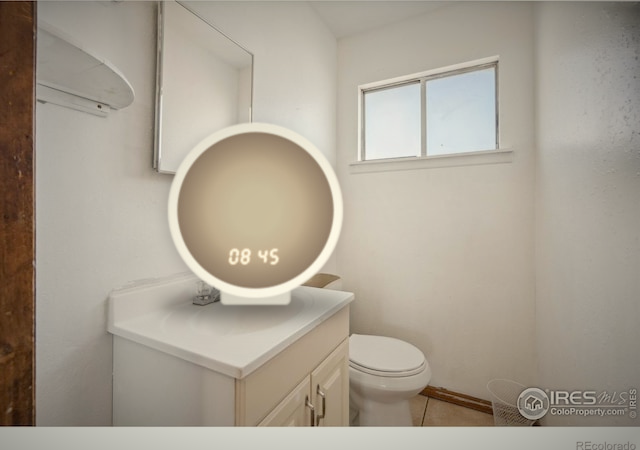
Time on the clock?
8:45
